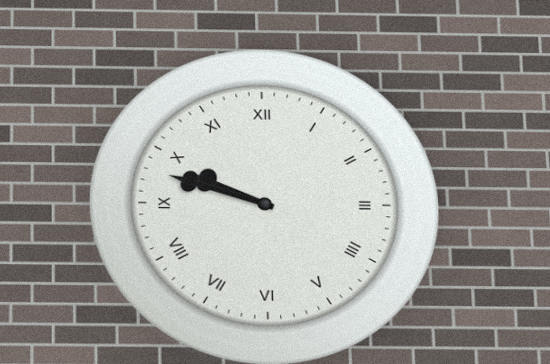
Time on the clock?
9:48
